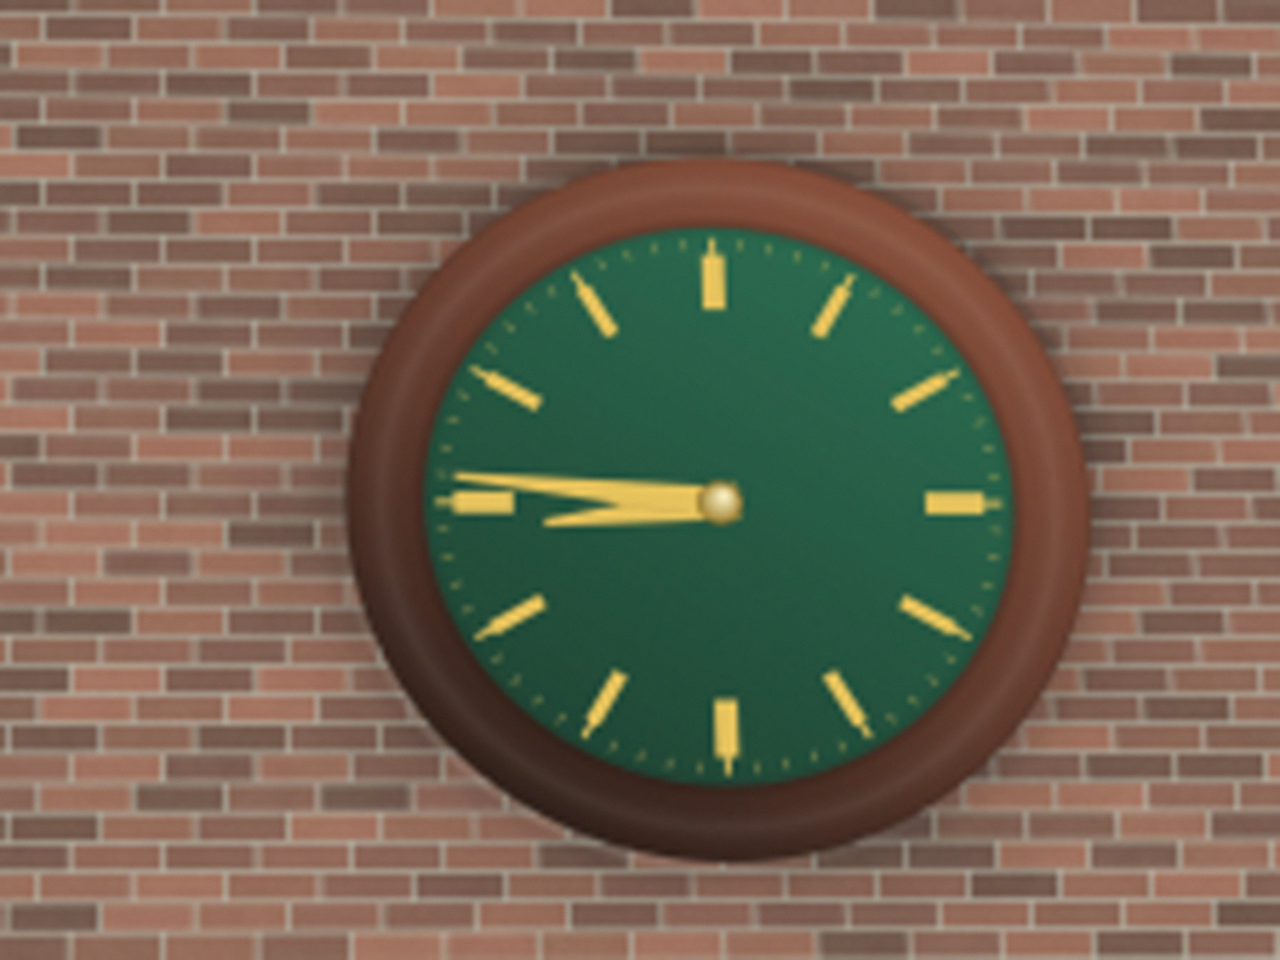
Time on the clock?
8:46
